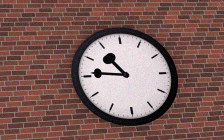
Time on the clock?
10:46
